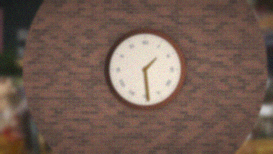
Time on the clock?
1:29
